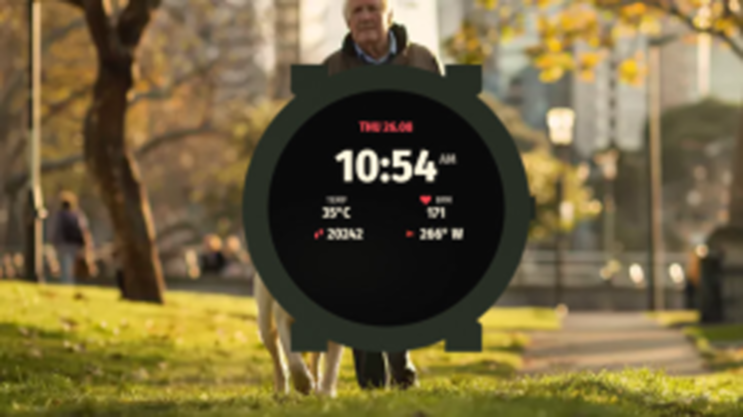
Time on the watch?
10:54
